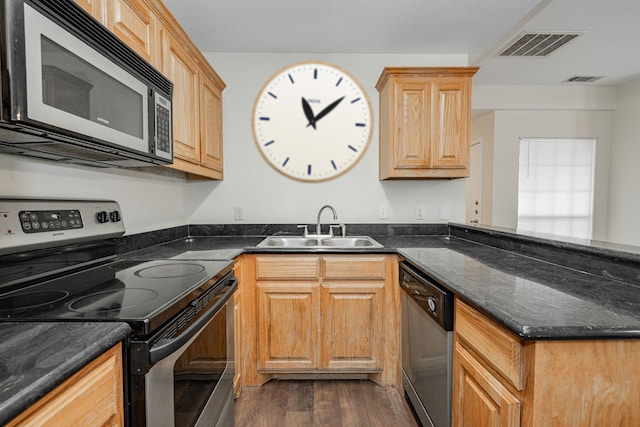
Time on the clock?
11:08
